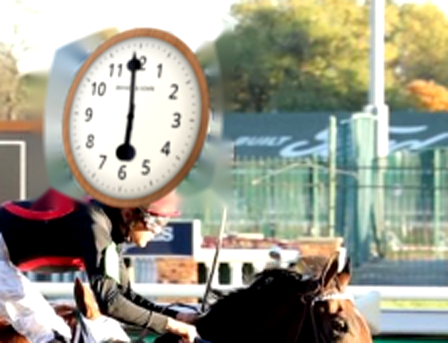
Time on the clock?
5:59
